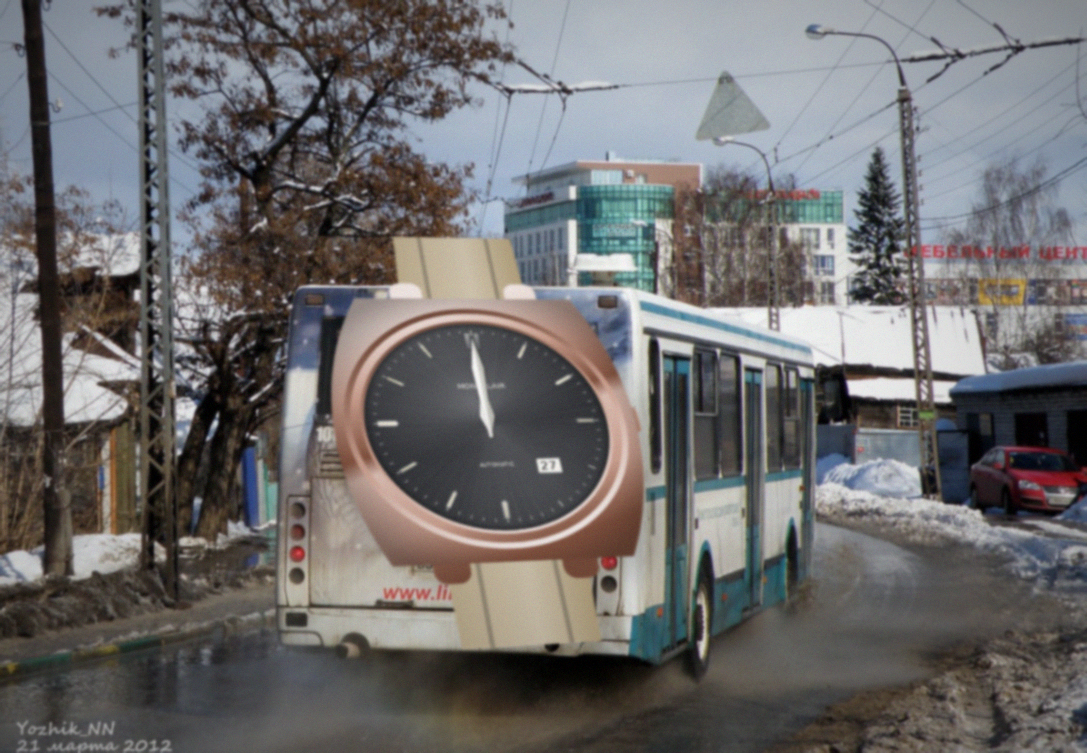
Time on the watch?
12:00
